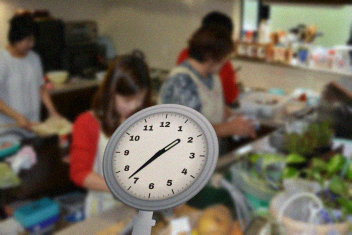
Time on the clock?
1:37
